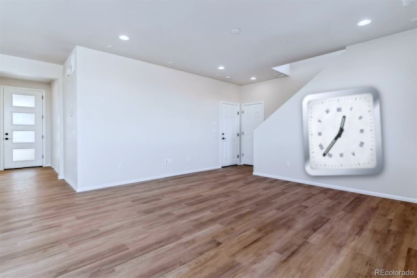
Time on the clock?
12:37
